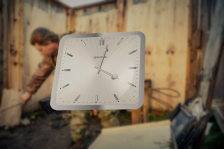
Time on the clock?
4:02
